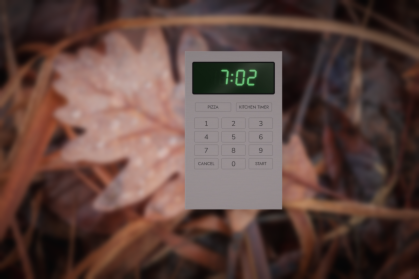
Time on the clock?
7:02
